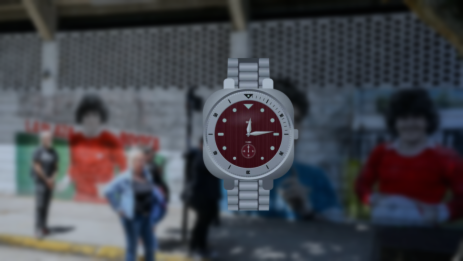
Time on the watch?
12:14
